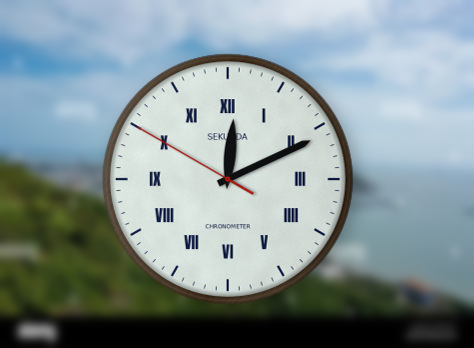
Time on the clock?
12:10:50
